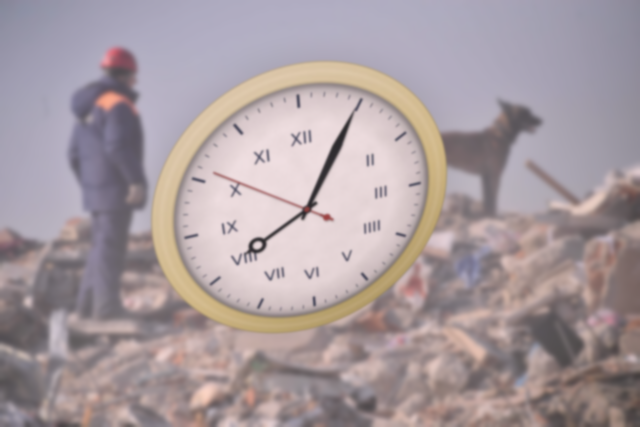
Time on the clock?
8:04:51
